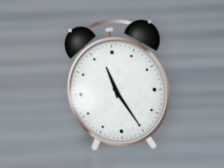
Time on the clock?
11:25
